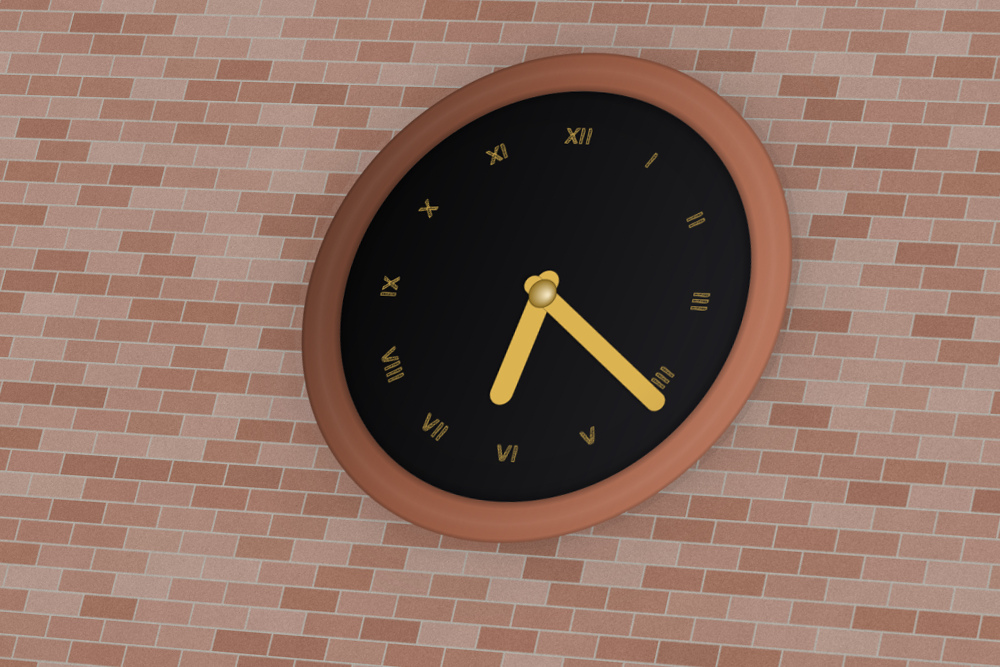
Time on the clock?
6:21
